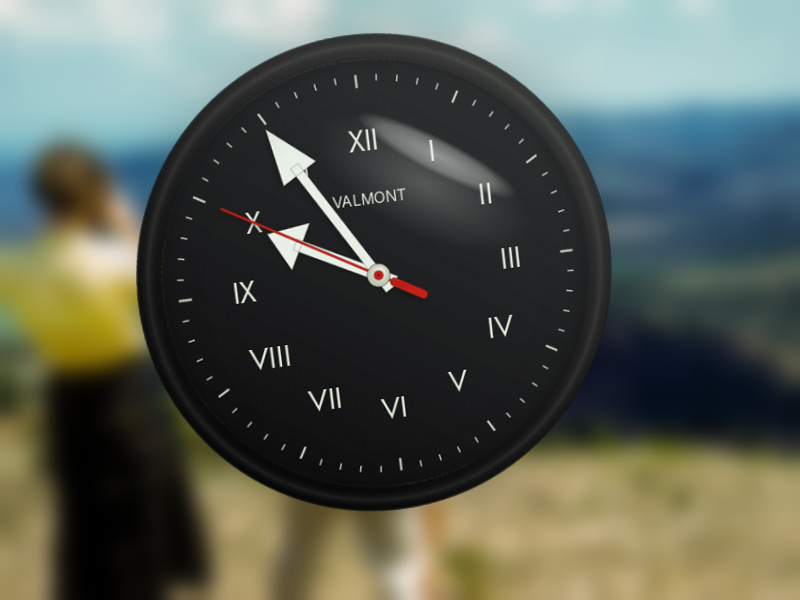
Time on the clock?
9:54:50
